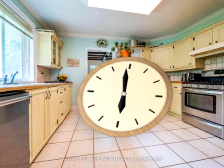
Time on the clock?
5:59
